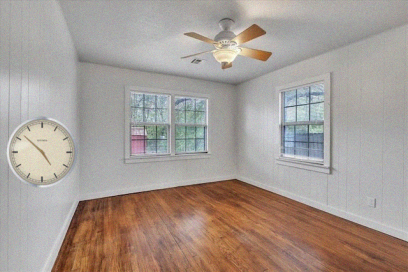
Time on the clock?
4:52
